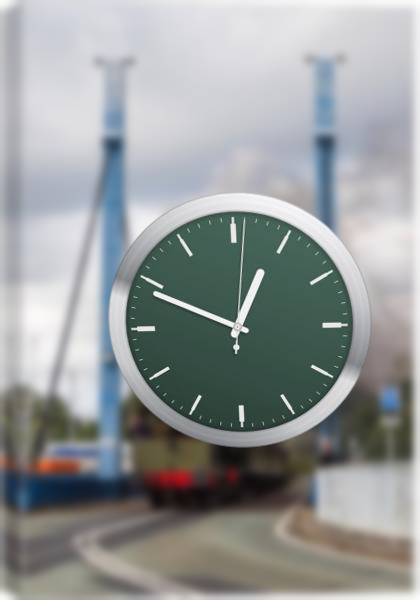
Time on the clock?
12:49:01
